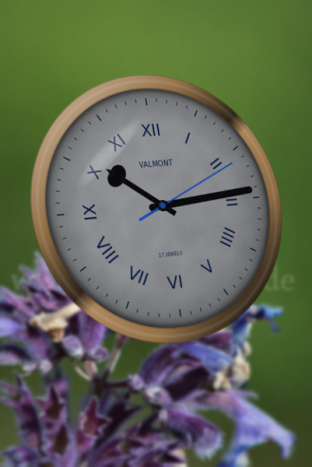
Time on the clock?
10:14:11
